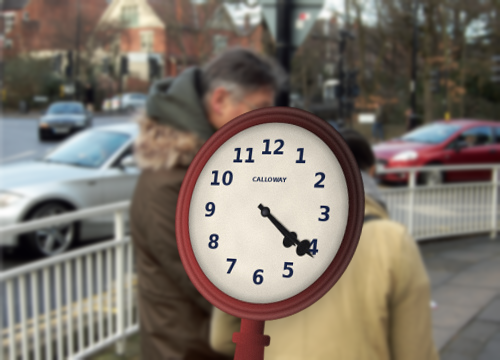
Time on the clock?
4:21
